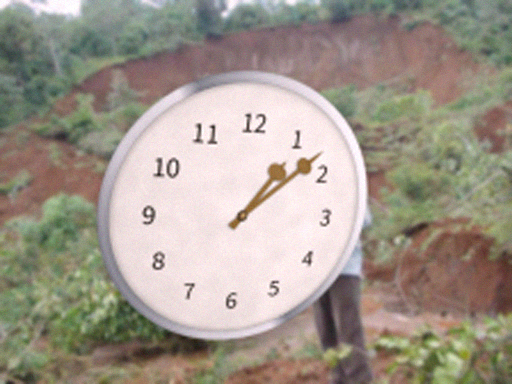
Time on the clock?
1:08
